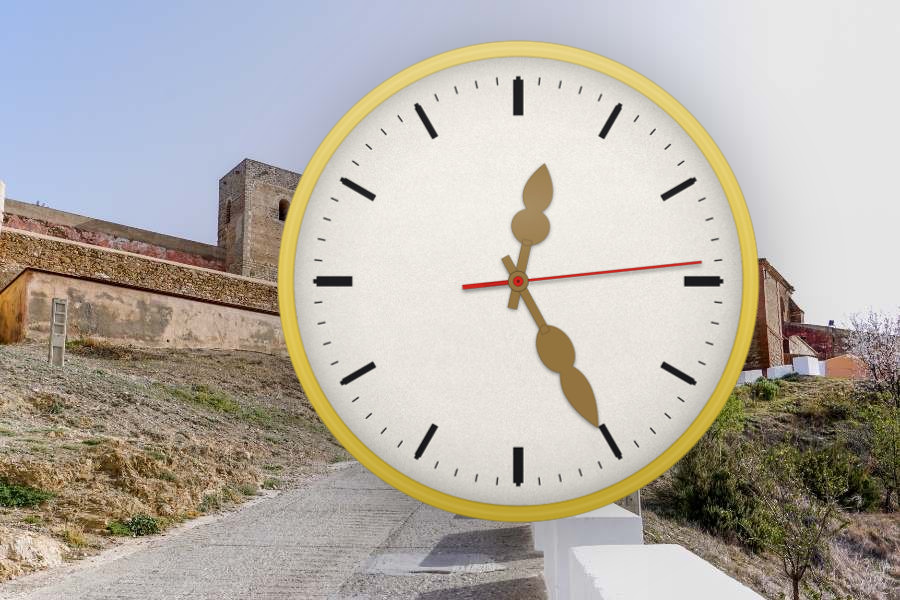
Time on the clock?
12:25:14
